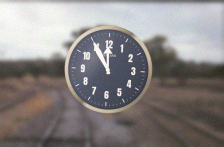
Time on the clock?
11:55
